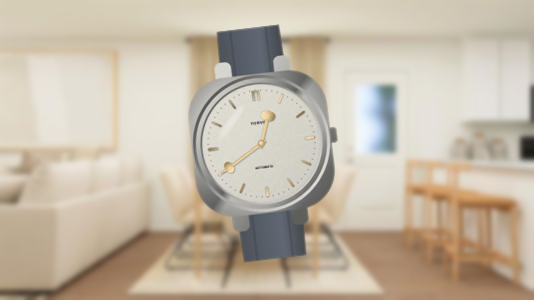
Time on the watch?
12:40
